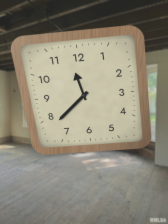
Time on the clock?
11:38
